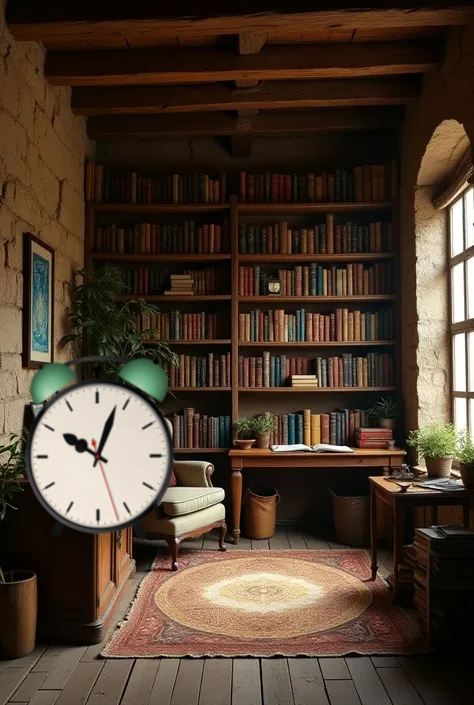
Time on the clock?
10:03:27
